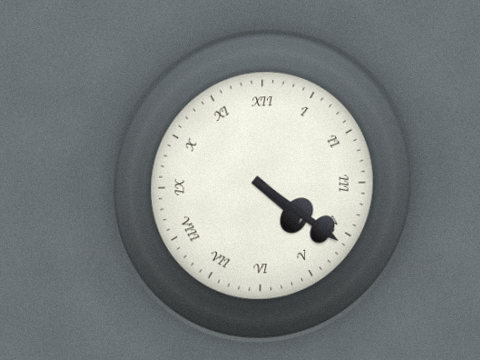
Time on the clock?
4:21
